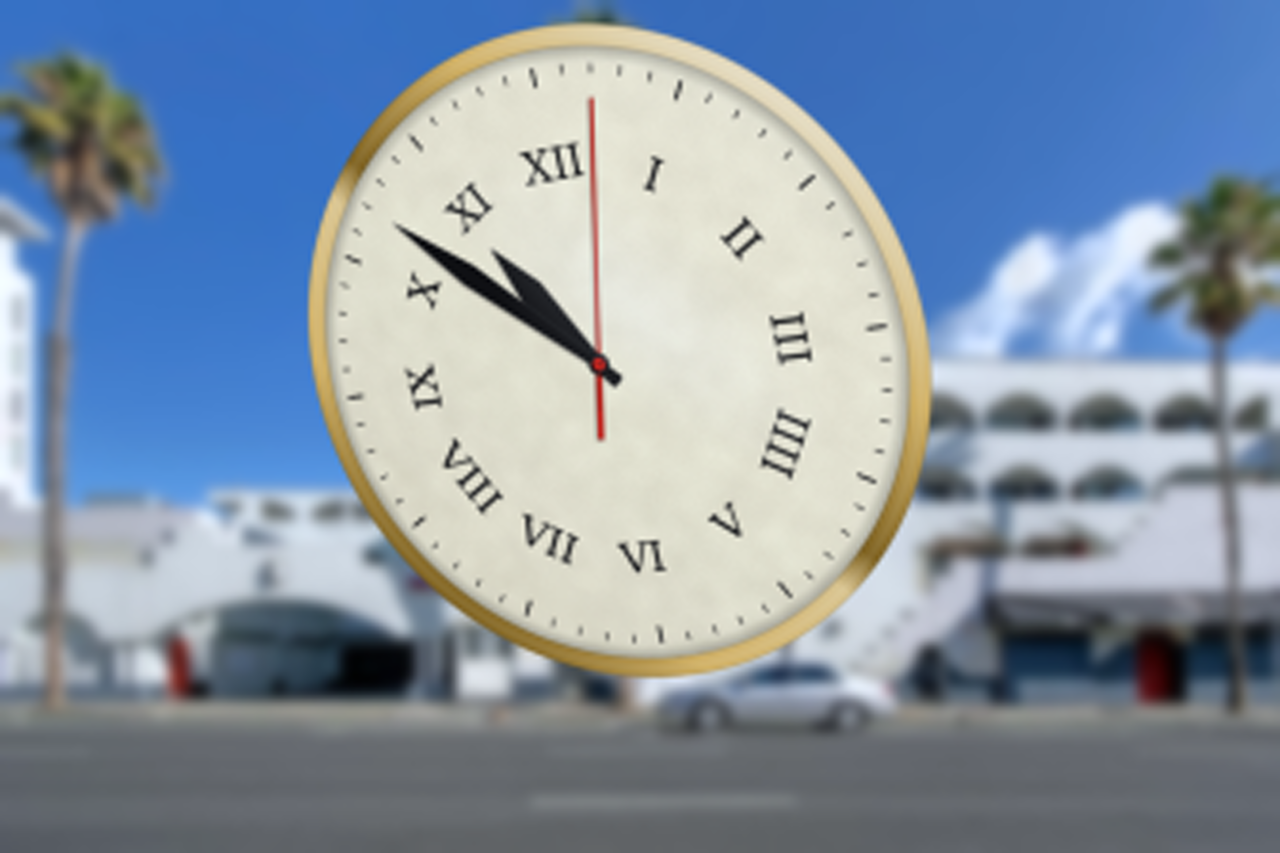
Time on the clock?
10:52:02
